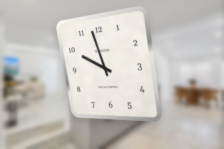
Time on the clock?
9:58
